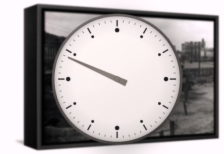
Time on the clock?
9:49
